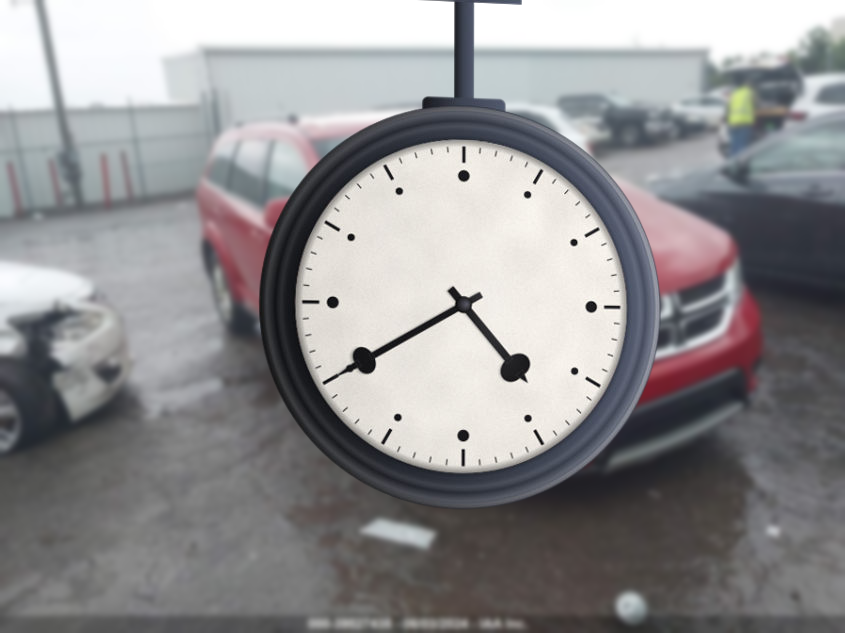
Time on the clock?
4:40
